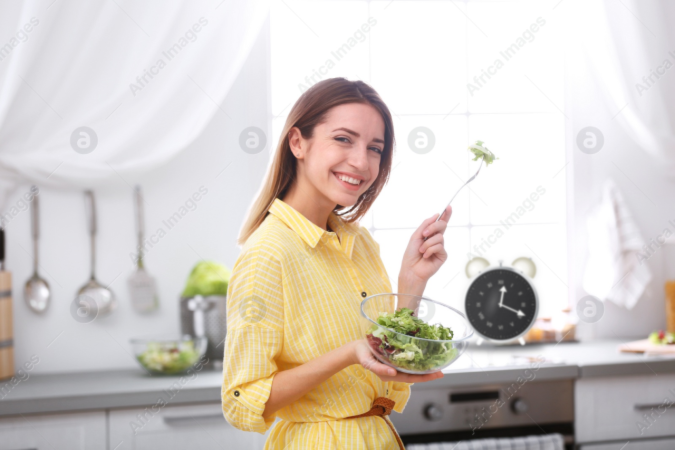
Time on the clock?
12:19
